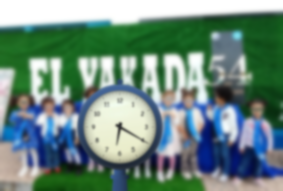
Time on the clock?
6:20
